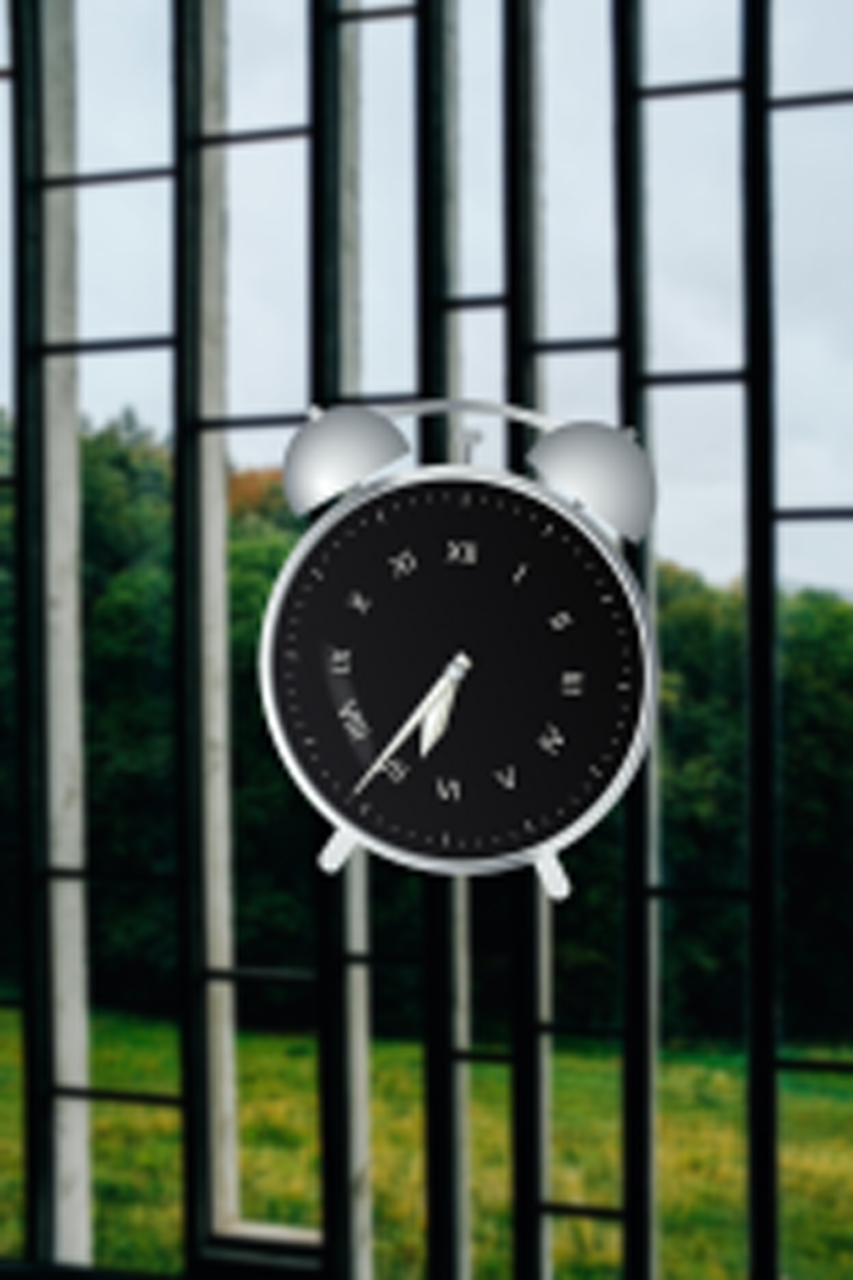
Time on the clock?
6:36
